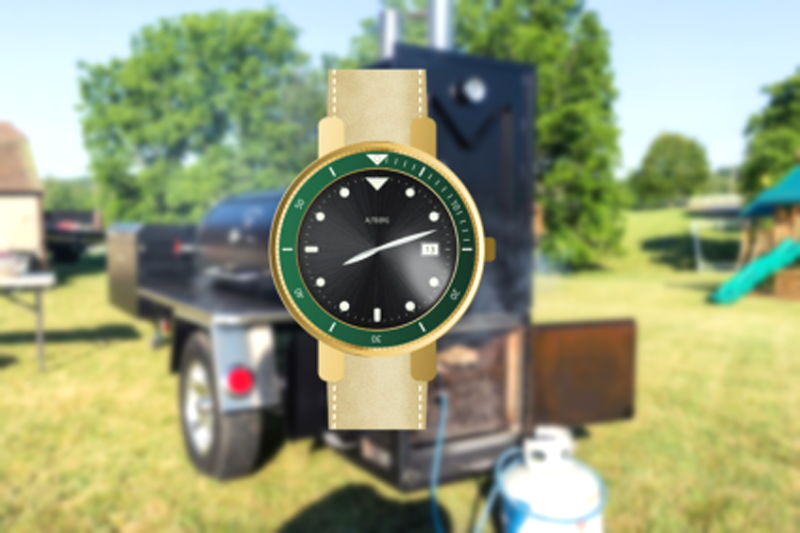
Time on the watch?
8:12
